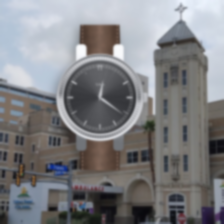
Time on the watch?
12:21
